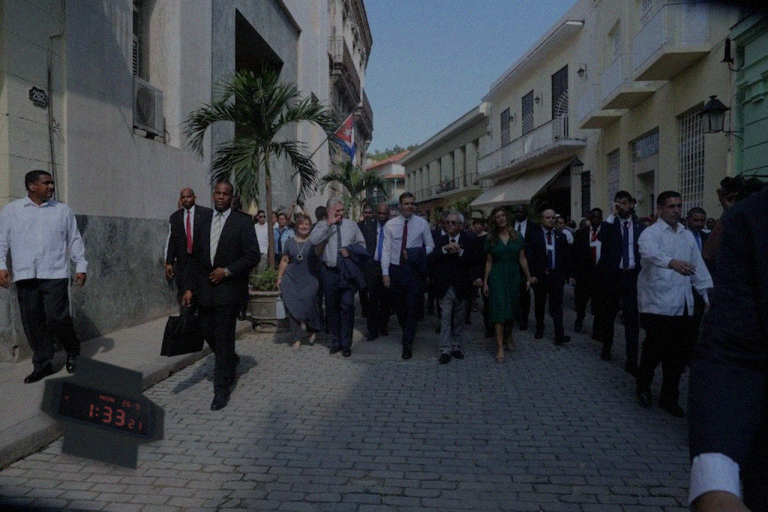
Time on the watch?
1:33:21
